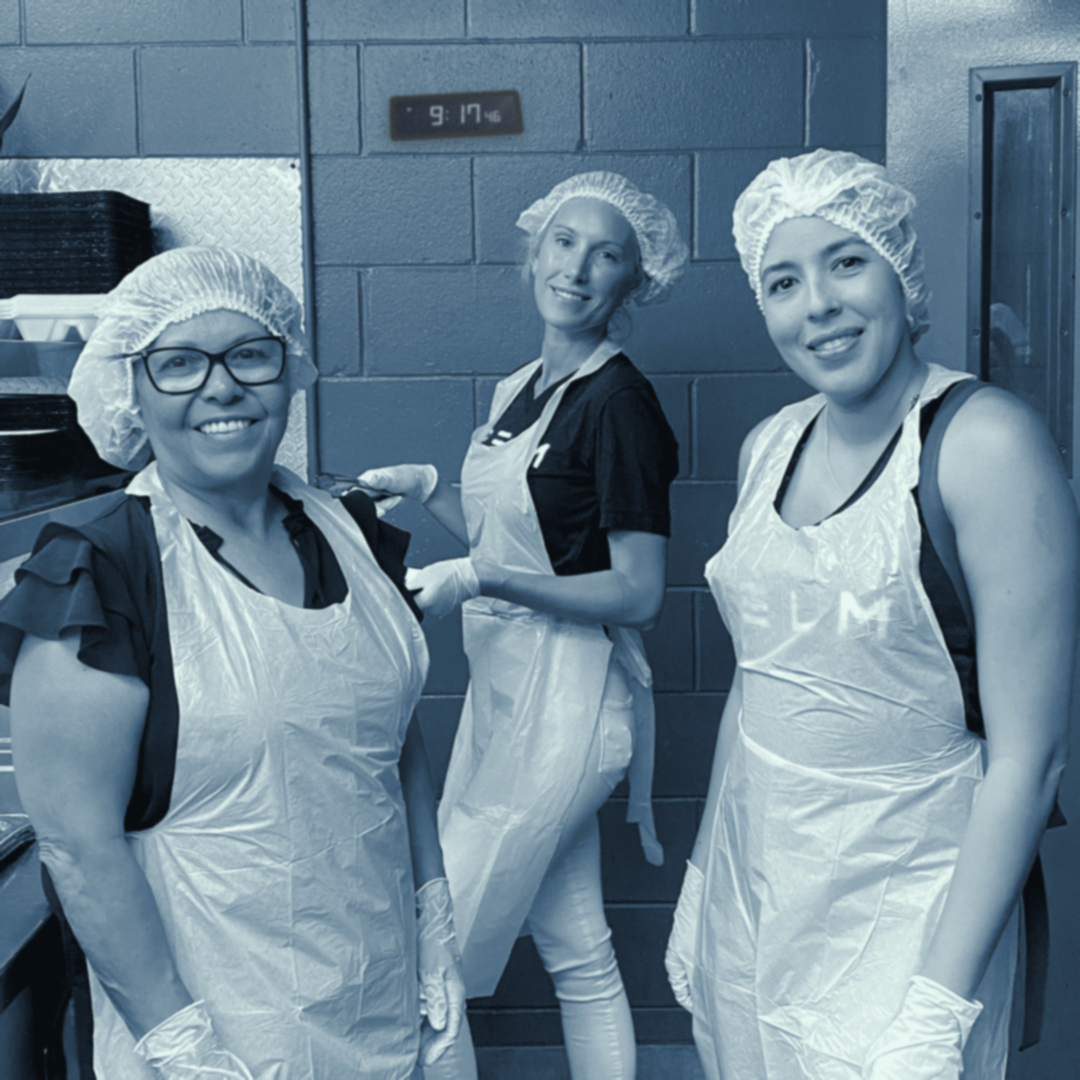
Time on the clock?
9:17
